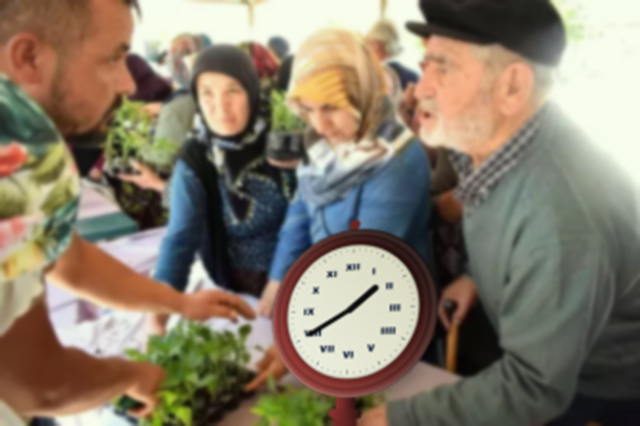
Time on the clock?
1:40
